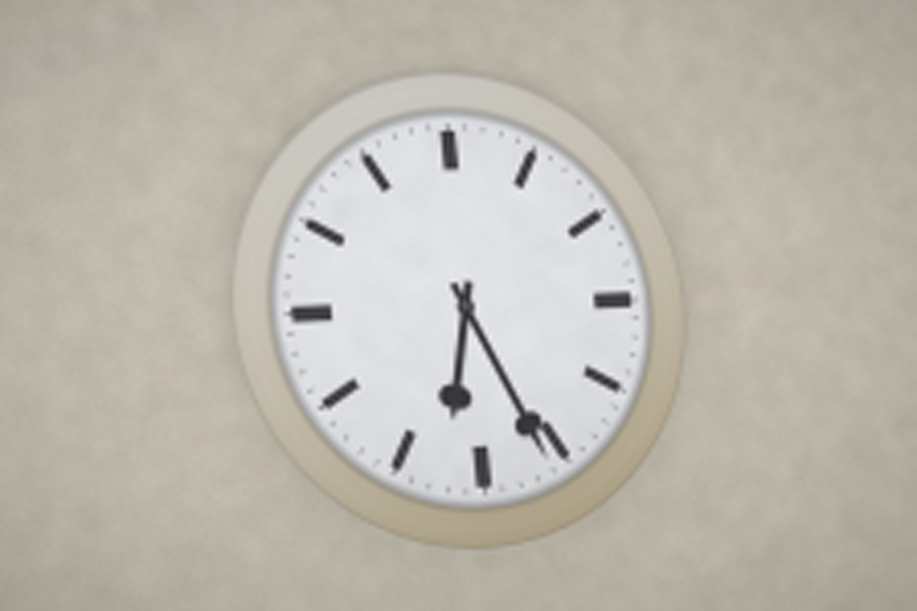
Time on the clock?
6:26
